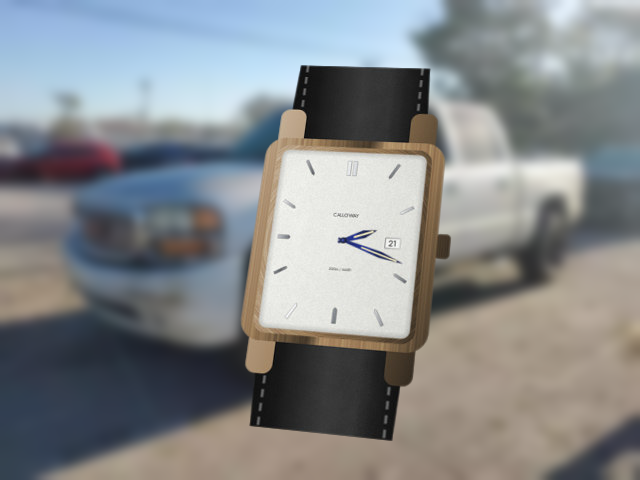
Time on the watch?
2:18
